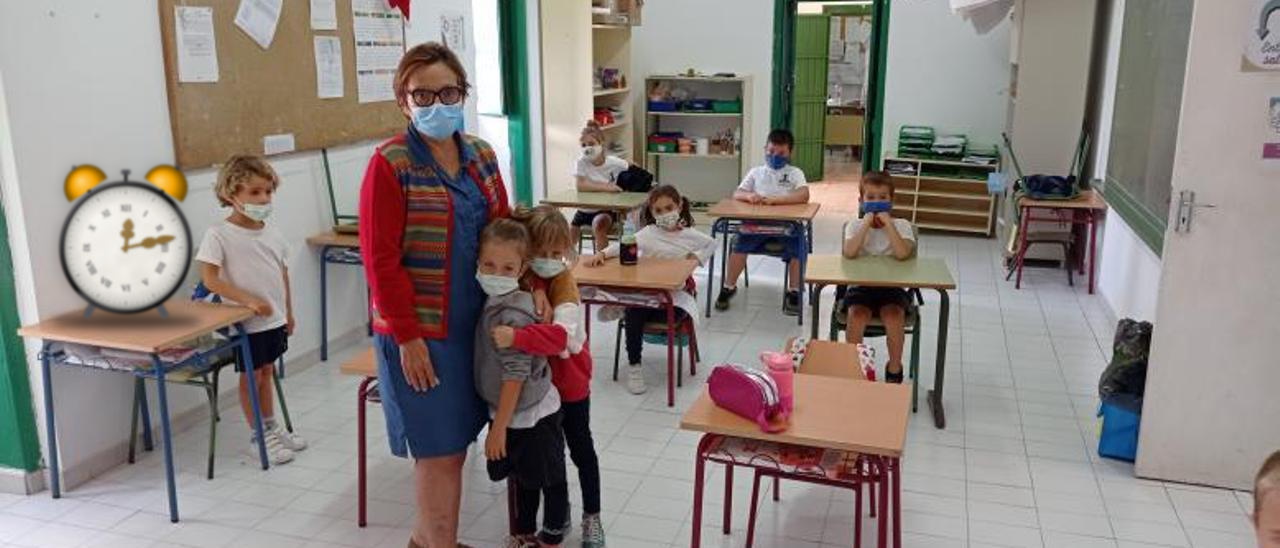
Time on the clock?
12:13
